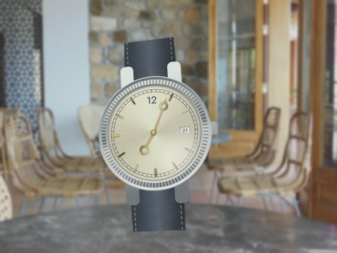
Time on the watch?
7:04
